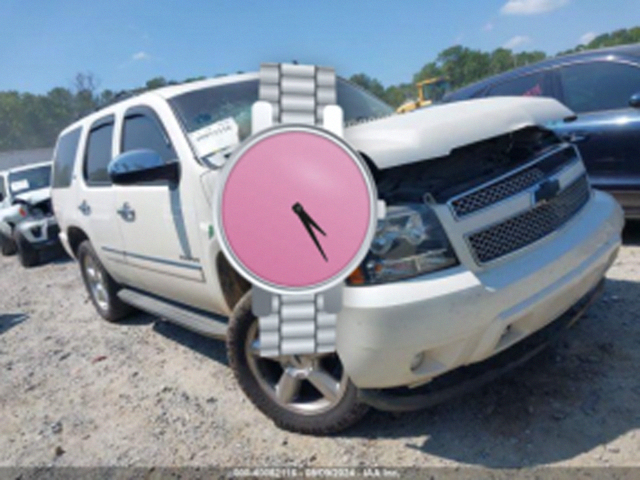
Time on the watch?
4:25
